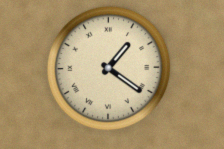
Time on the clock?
1:21
